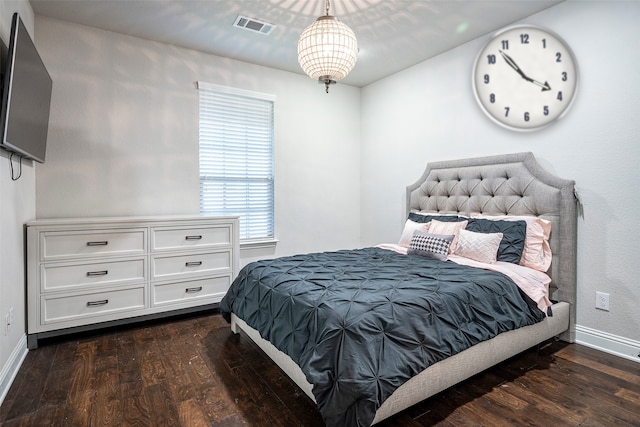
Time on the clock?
3:53
